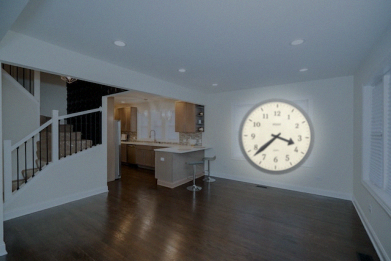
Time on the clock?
3:38
